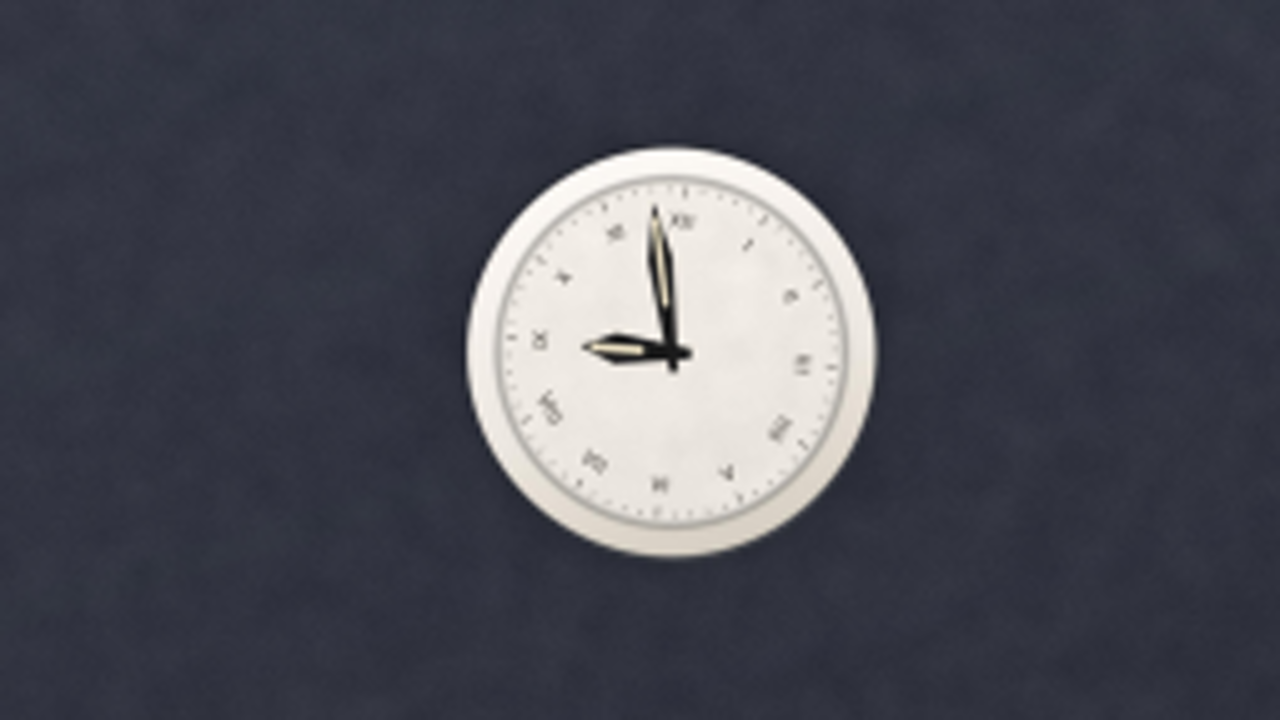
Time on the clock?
8:58
